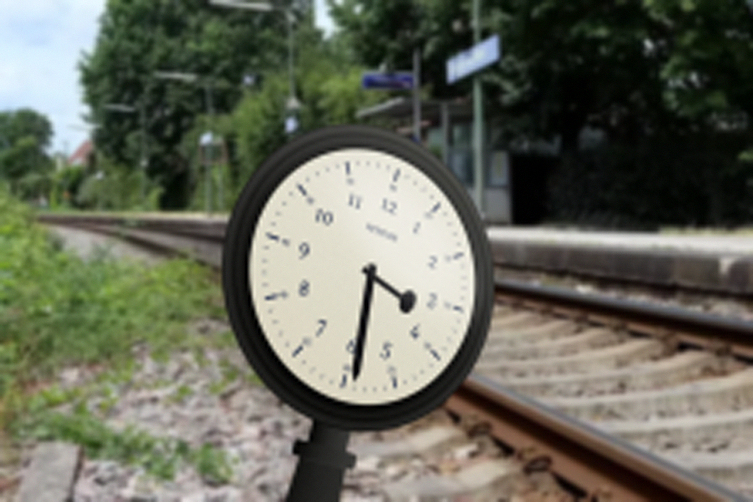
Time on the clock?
3:29
